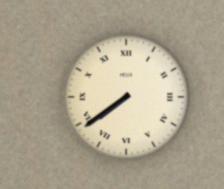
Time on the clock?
7:39
